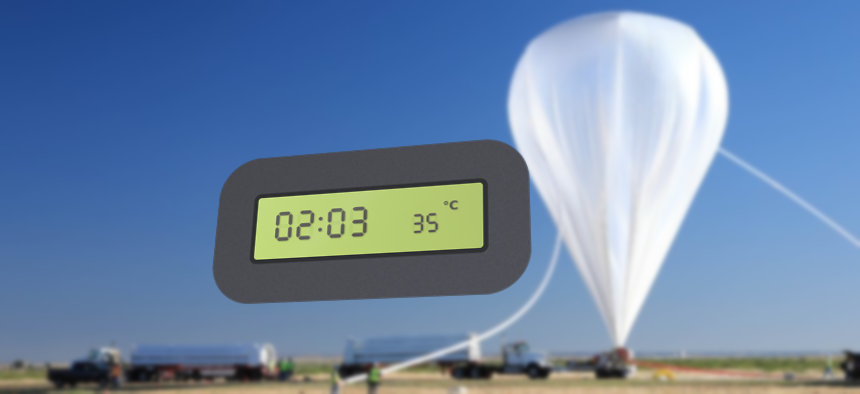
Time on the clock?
2:03
